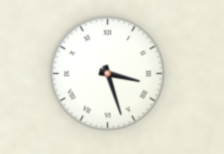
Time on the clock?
3:27
